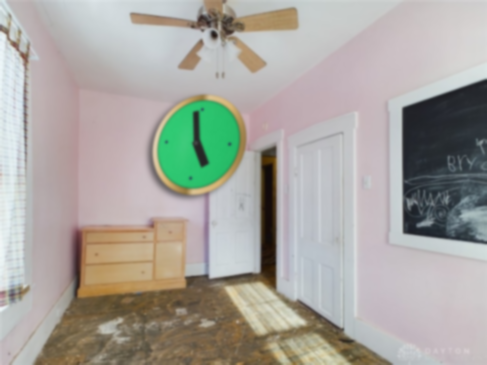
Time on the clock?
4:58
